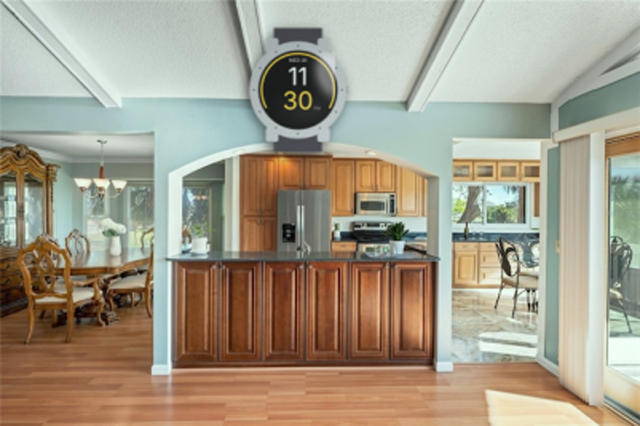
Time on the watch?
11:30
